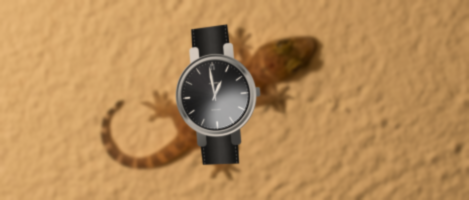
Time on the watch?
12:59
